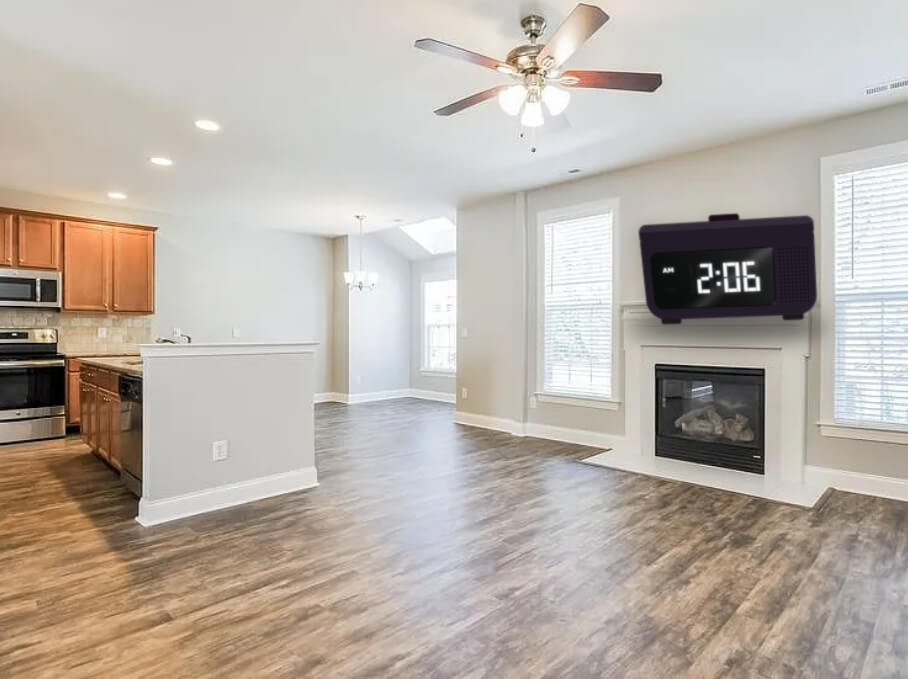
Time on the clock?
2:06
